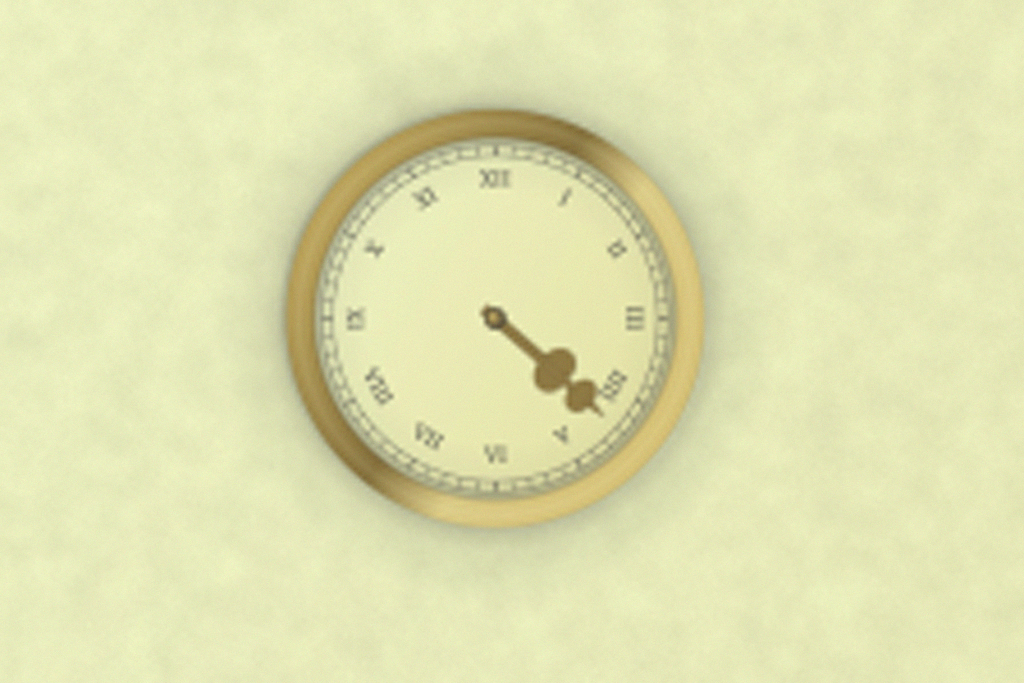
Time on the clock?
4:22
